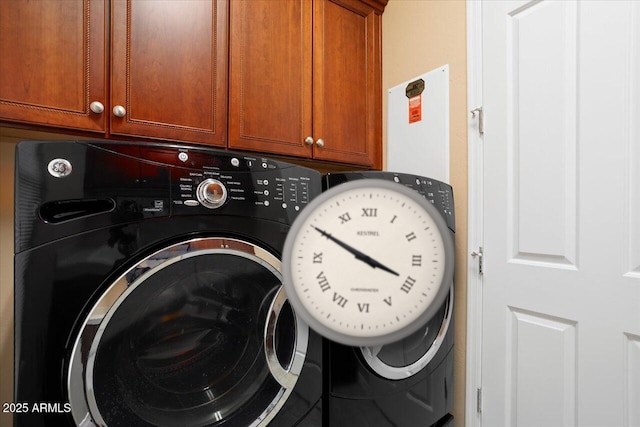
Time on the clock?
3:50
